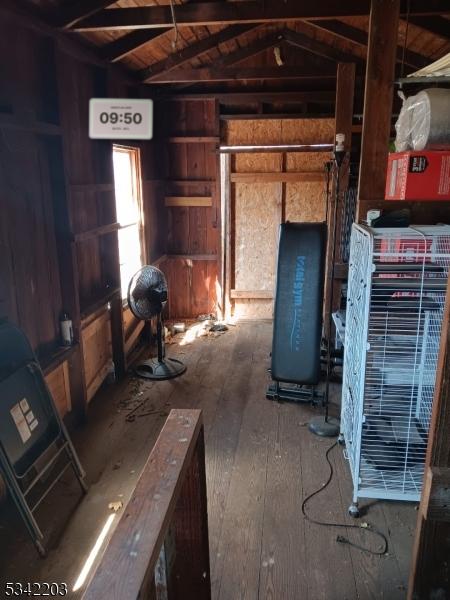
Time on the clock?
9:50
